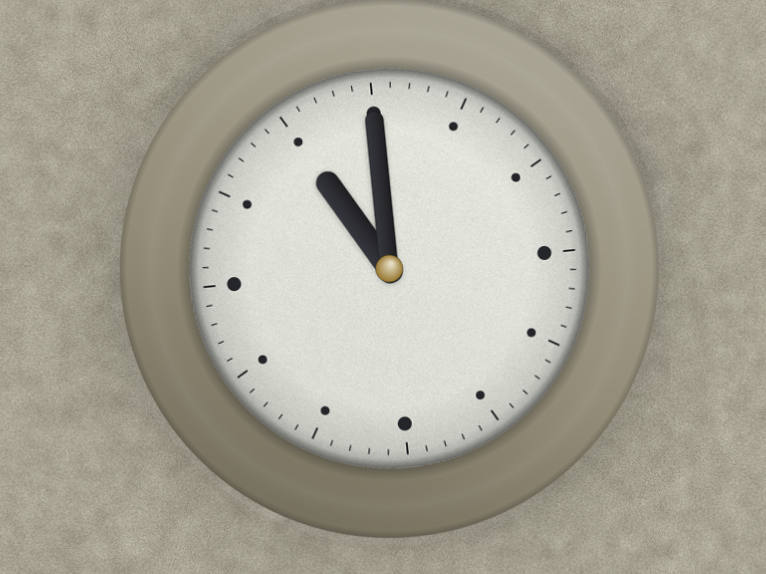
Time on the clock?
11:00
